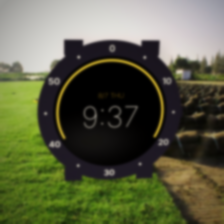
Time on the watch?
9:37
